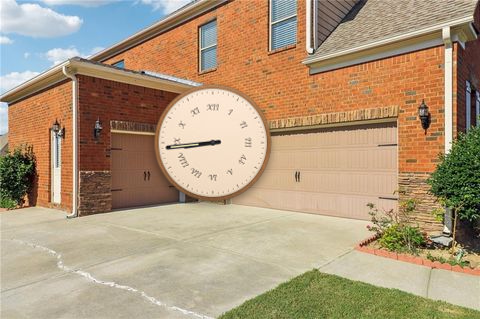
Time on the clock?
8:44
